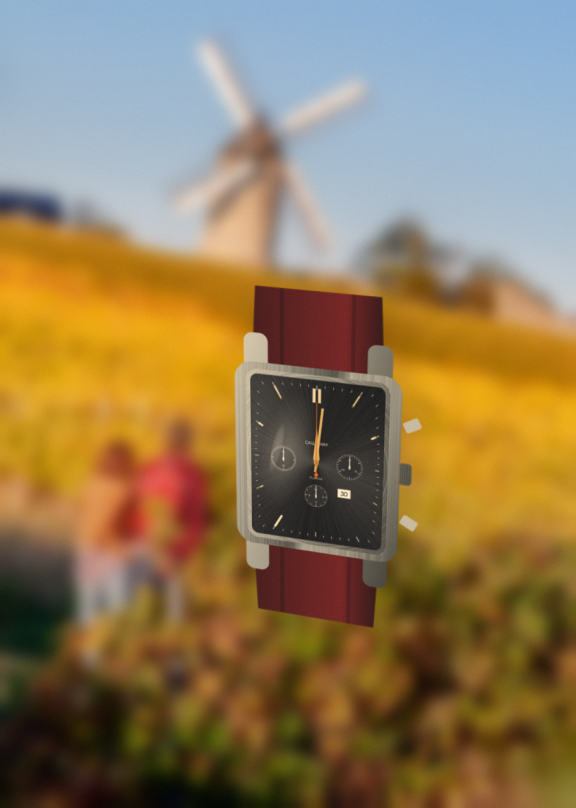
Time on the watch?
12:01
